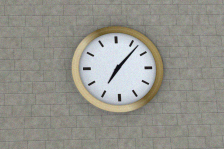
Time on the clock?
7:07
